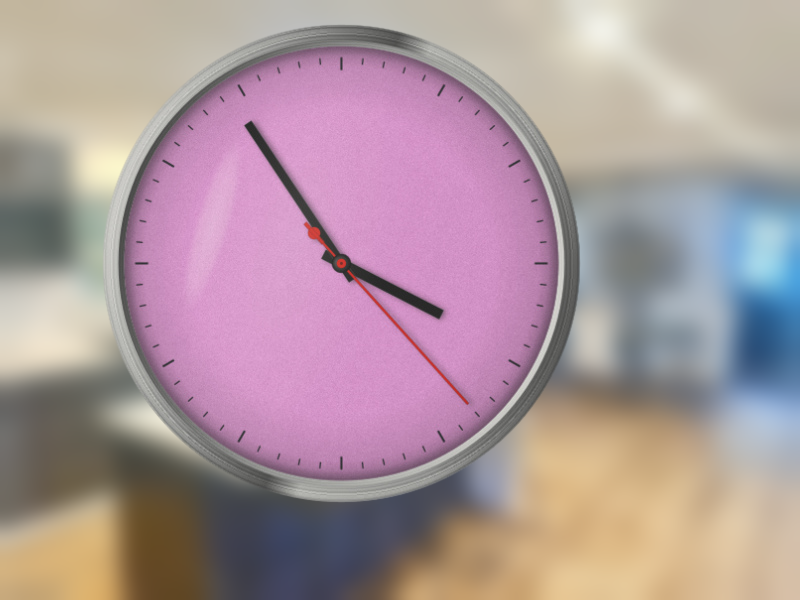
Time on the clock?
3:54:23
